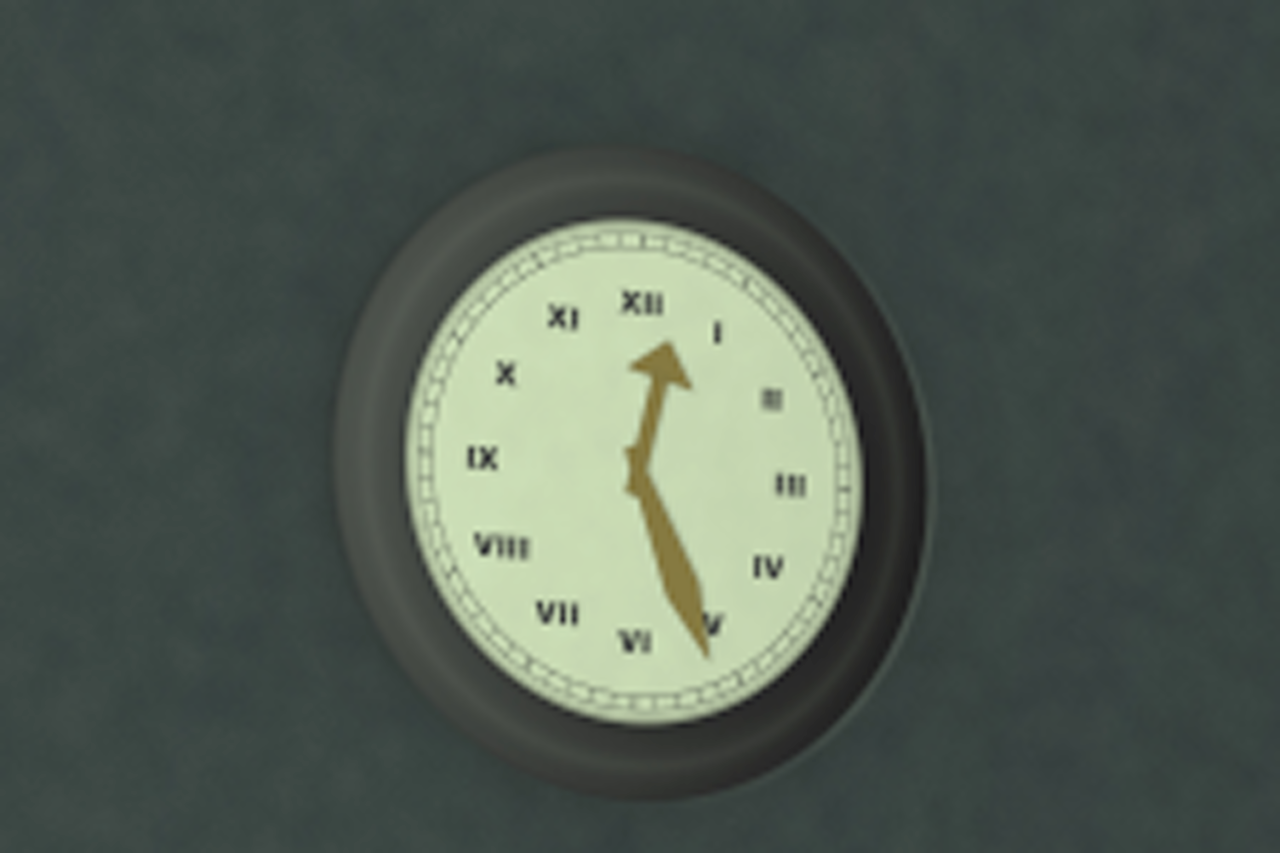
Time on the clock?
12:26
